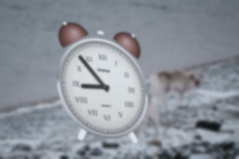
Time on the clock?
8:53
